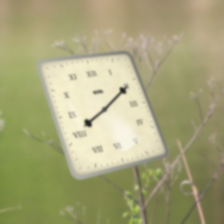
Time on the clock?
8:10
